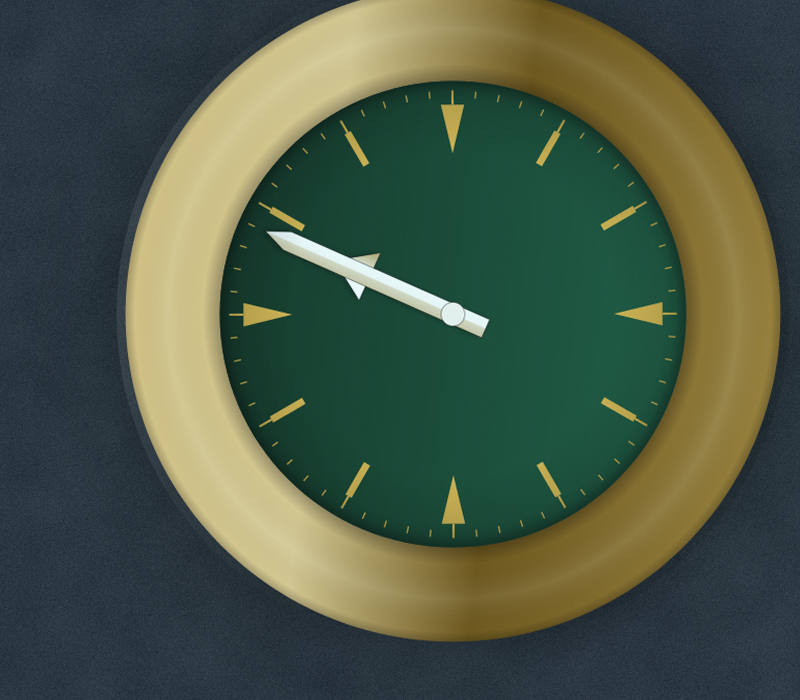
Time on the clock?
9:49
